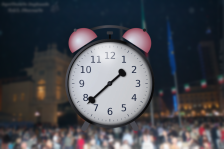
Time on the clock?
1:38
